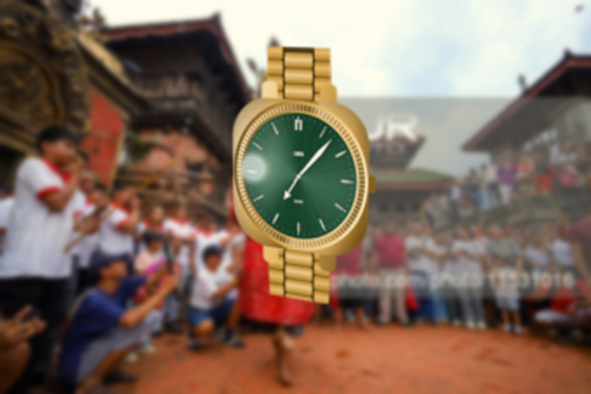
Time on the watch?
7:07
